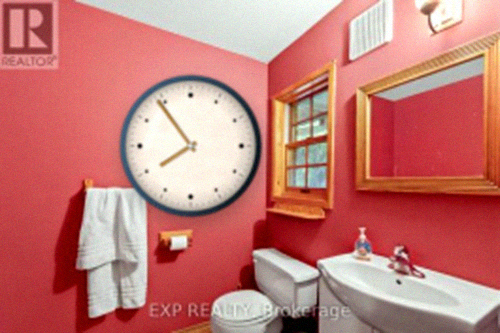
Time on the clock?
7:54
